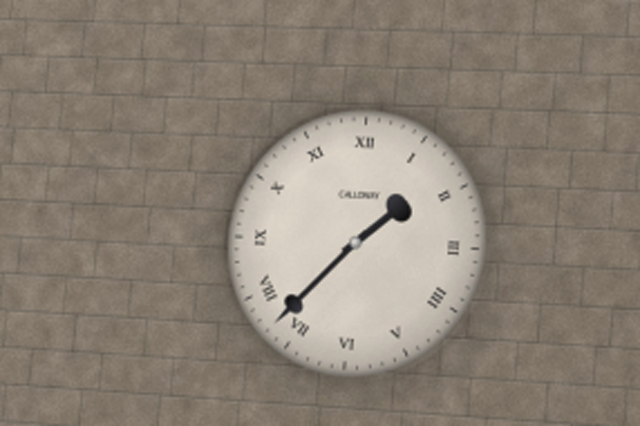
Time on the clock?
1:37
